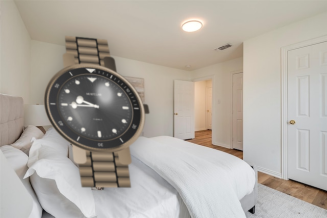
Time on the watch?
9:45
